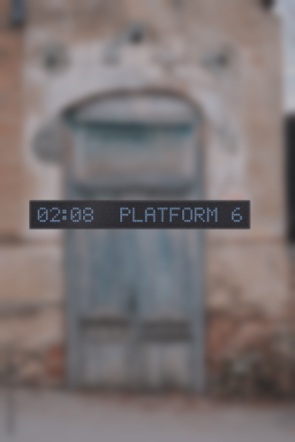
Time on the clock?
2:08
